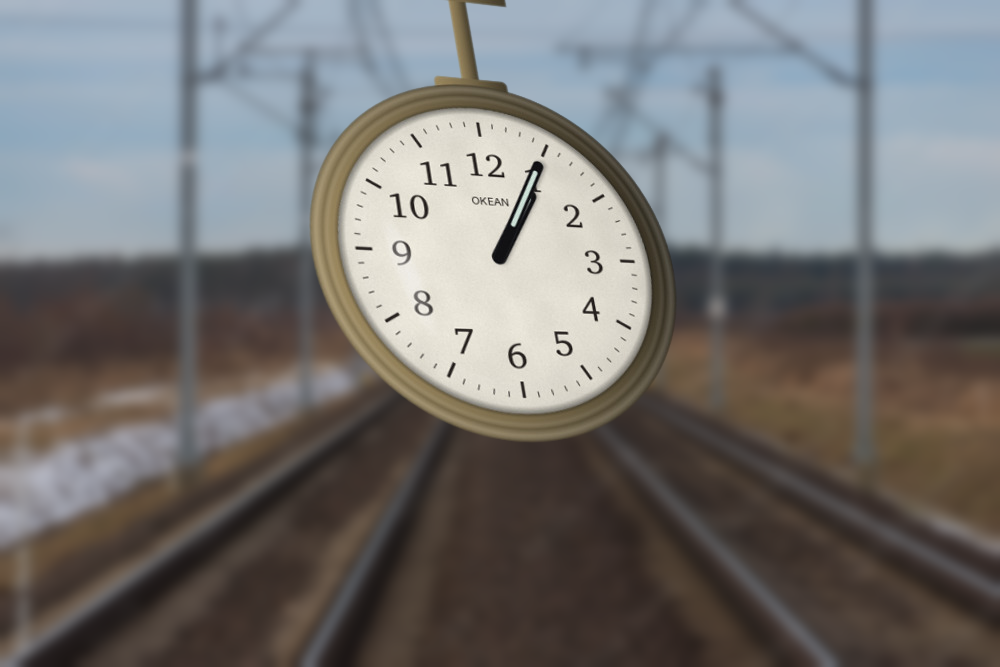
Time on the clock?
1:05
